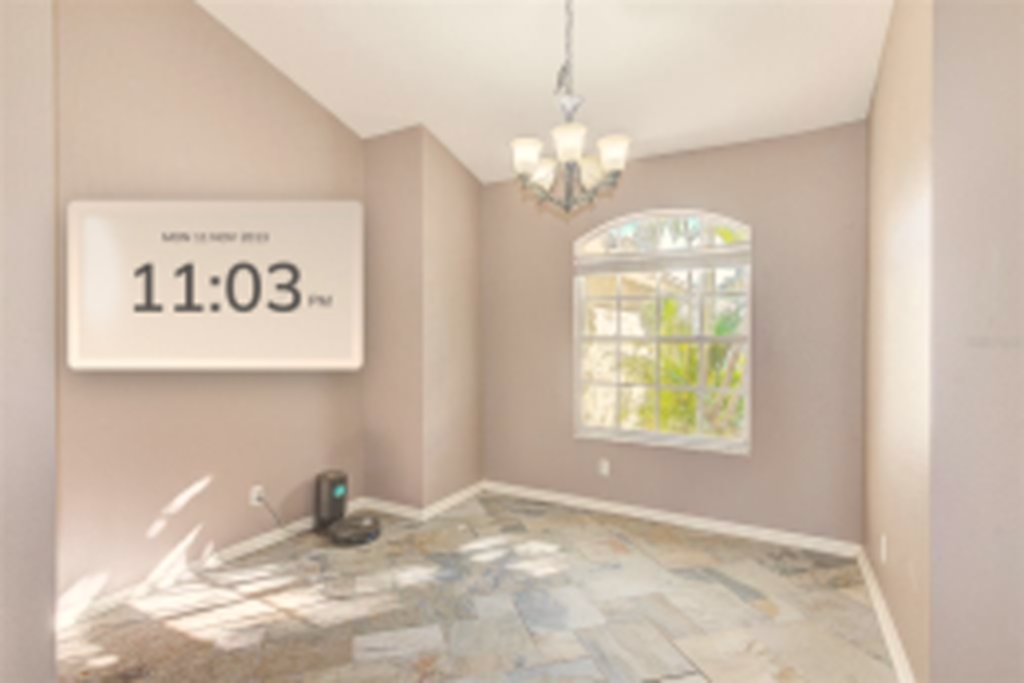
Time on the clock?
11:03
